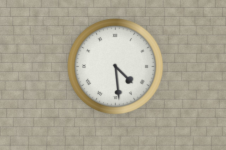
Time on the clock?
4:29
